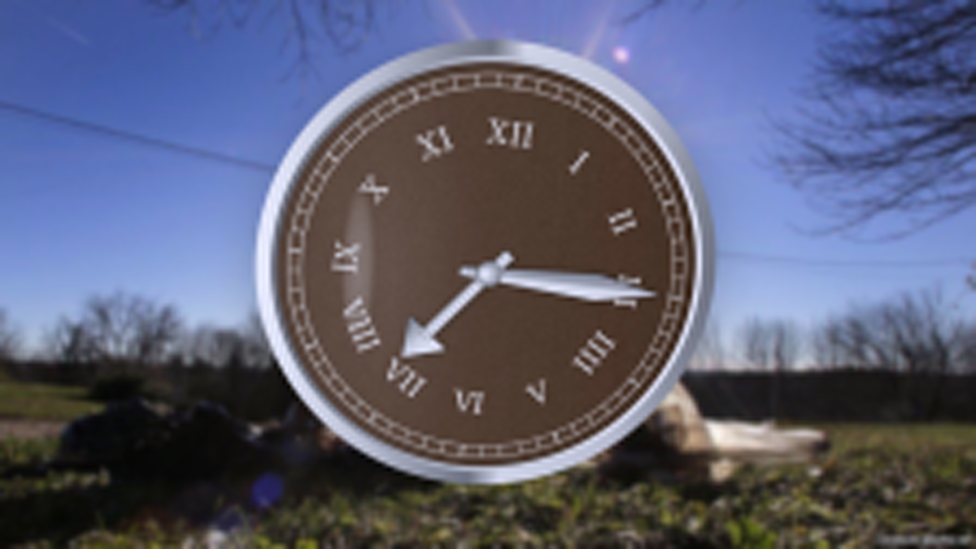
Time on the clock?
7:15
